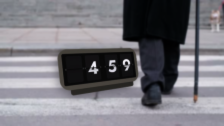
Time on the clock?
4:59
